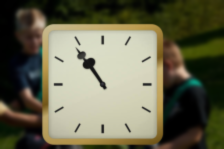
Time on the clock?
10:54
